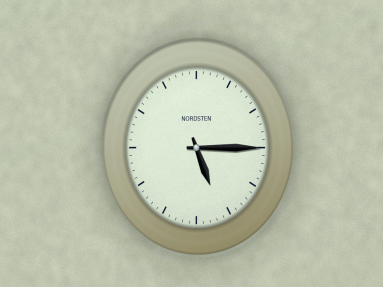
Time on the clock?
5:15
